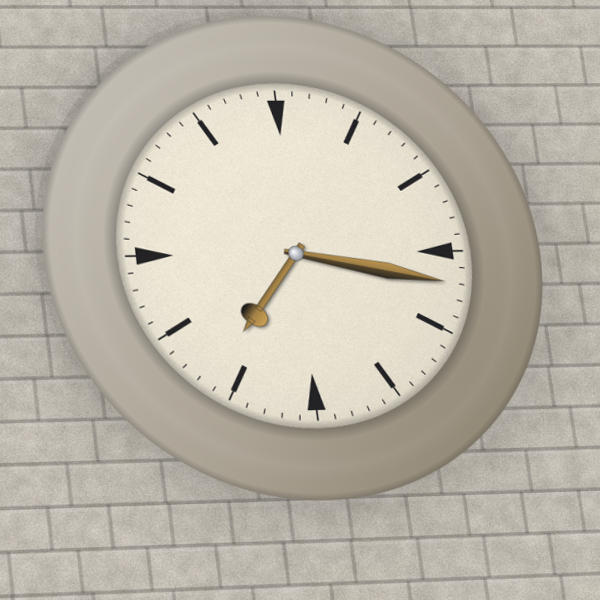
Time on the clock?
7:17
